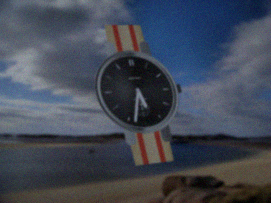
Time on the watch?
5:33
